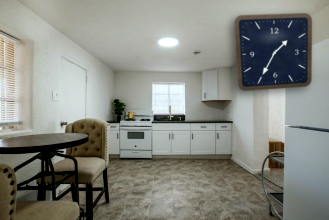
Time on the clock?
1:35
